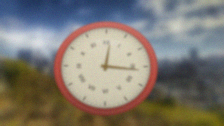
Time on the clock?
12:16
